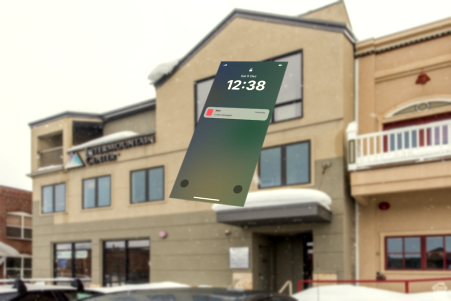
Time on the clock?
12:38
